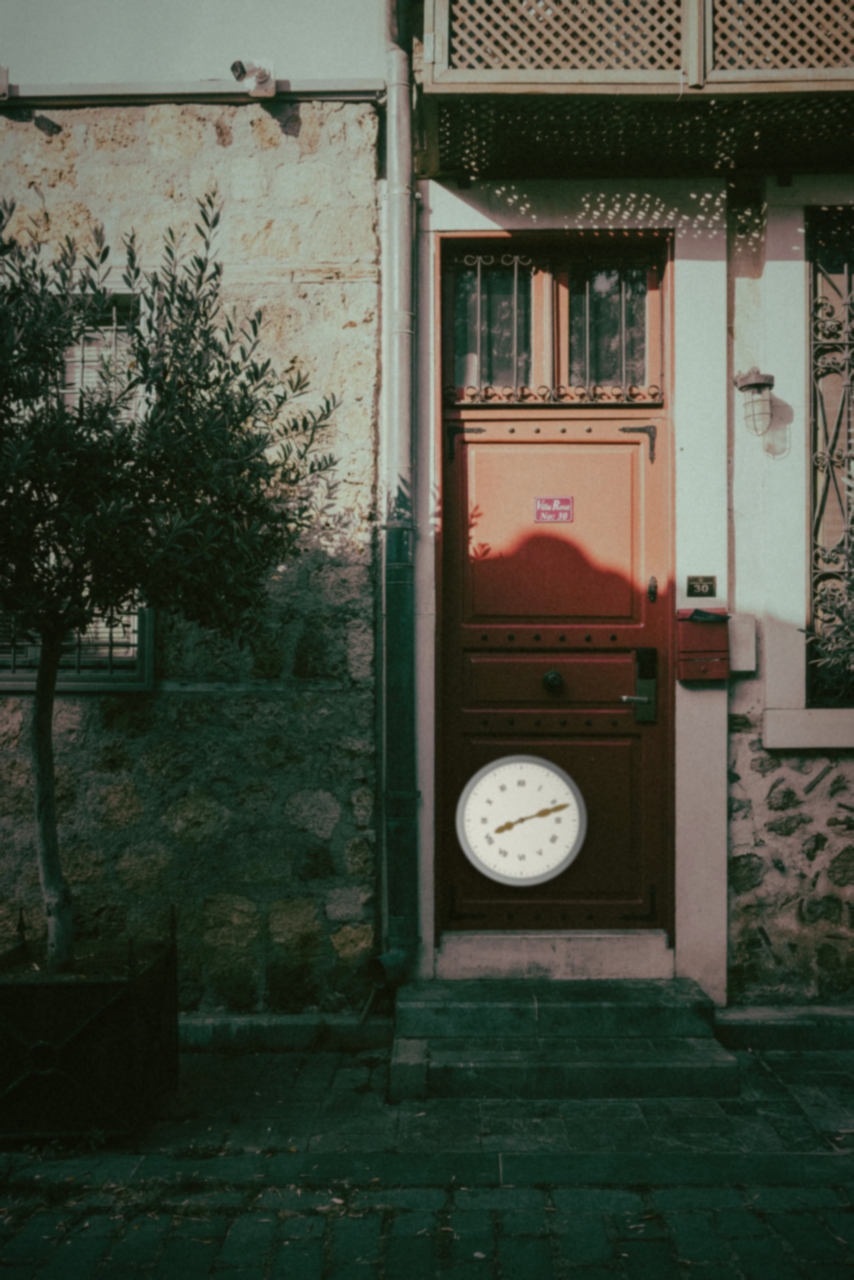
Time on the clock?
8:12
